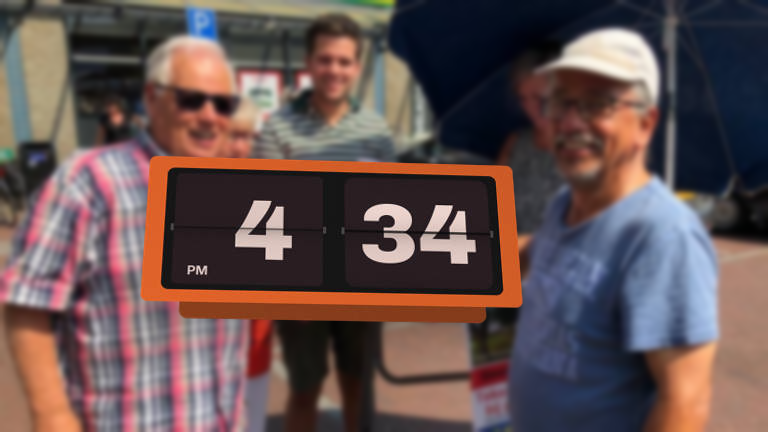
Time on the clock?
4:34
